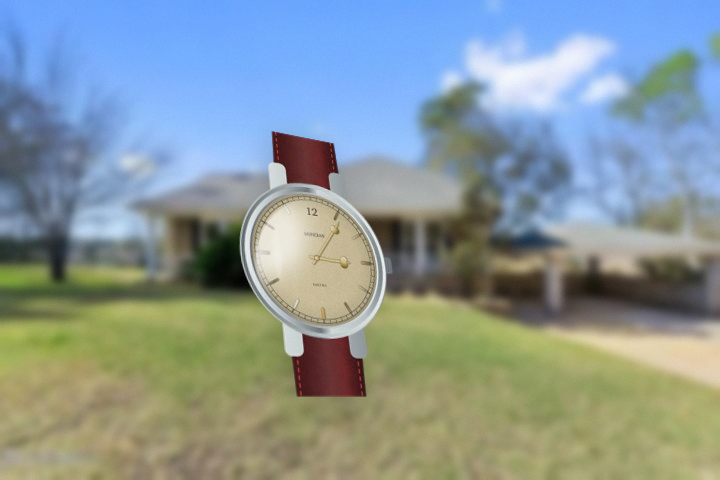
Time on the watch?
3:06
